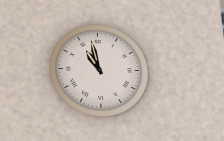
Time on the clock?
10:58
